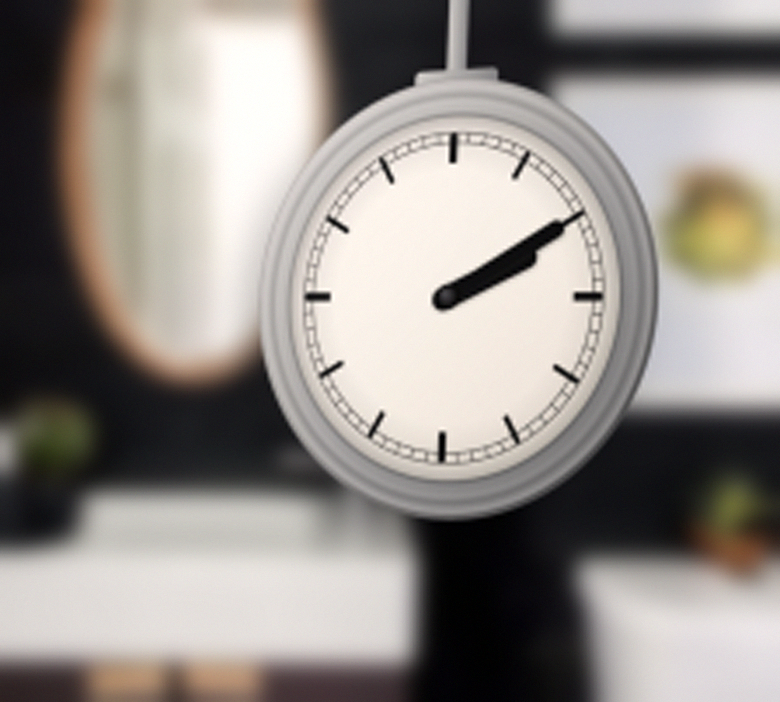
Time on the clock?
2:10
